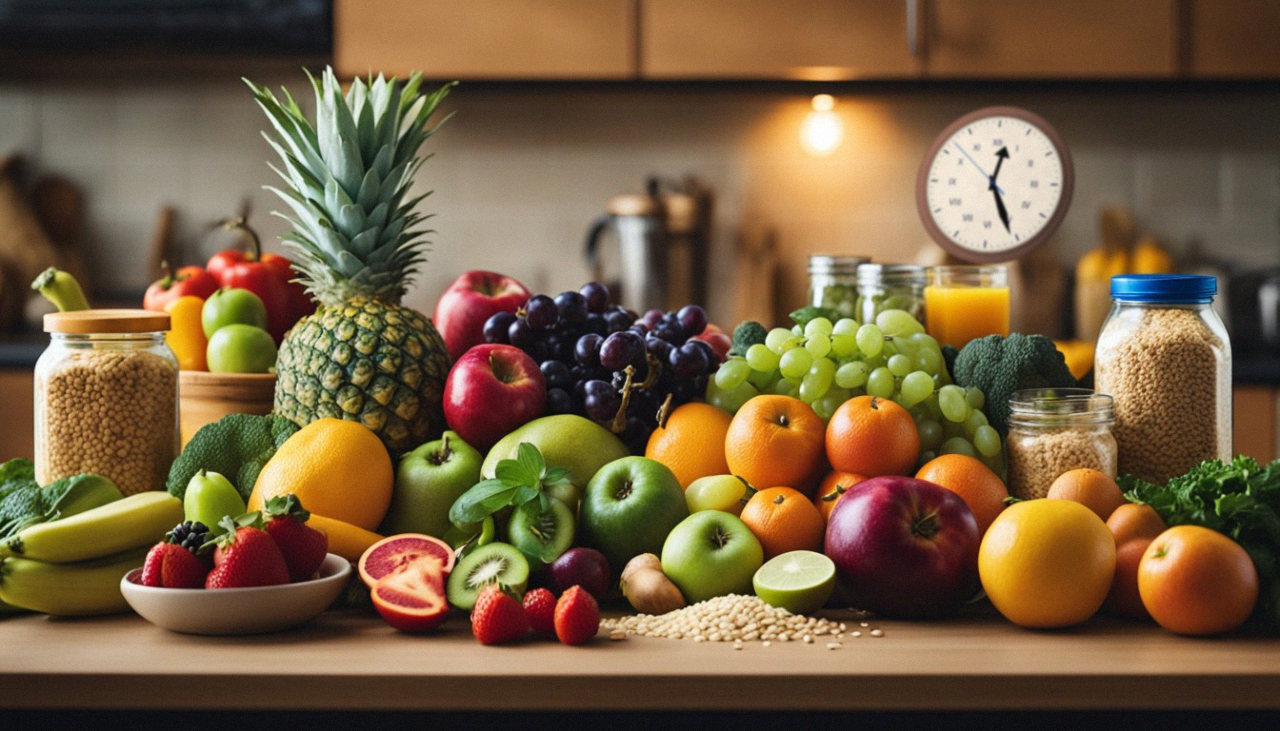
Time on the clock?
12:25:52
